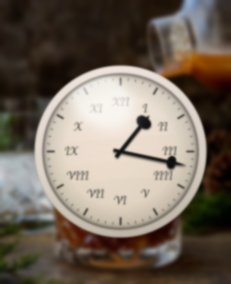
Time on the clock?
1:17
